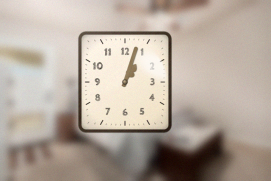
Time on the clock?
1:03
